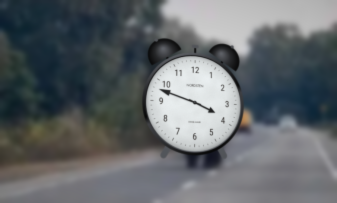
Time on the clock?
3:48
